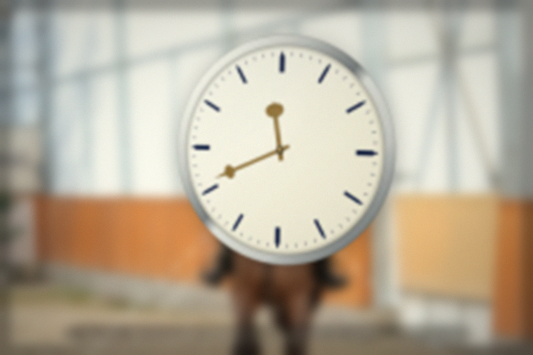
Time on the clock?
11:41
